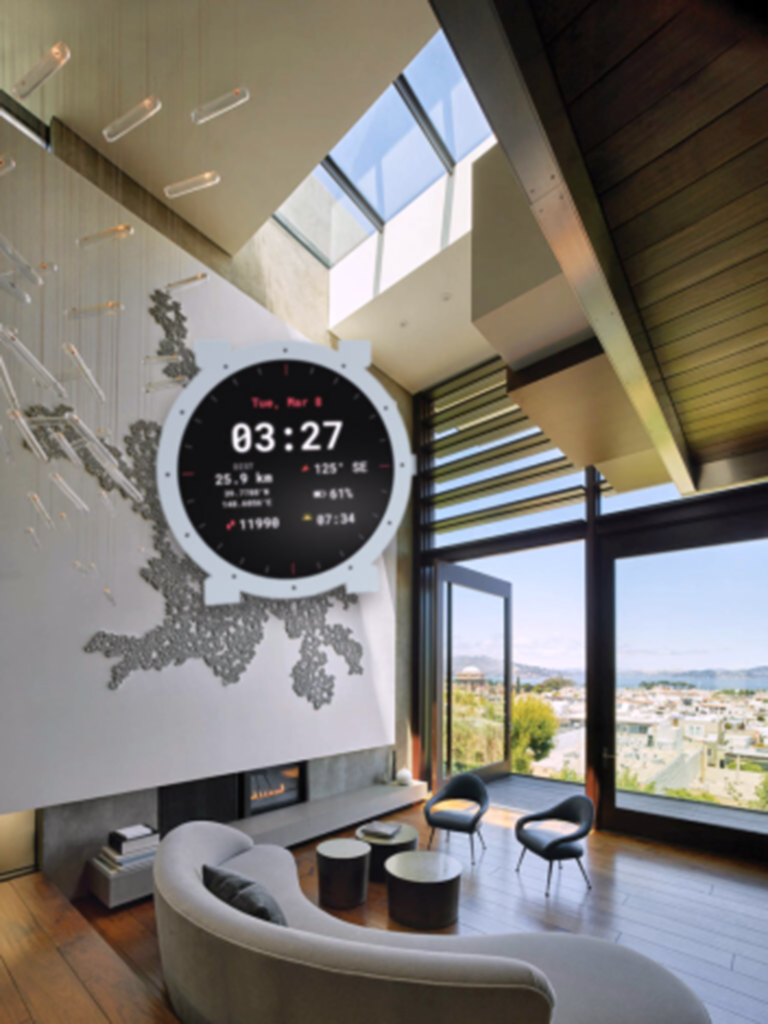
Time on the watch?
3:27
